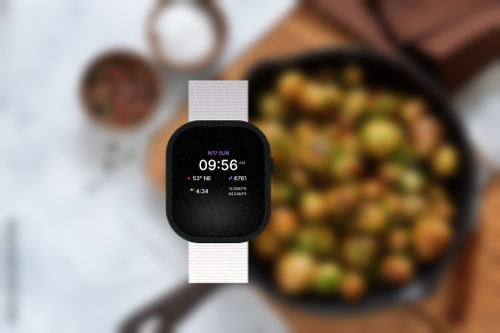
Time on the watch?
9:56
